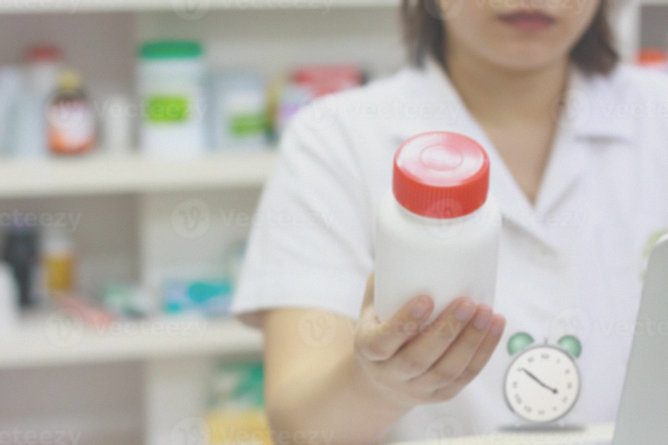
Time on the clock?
3:51
